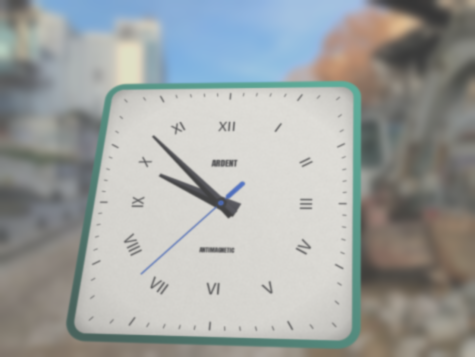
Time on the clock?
9:52:37
